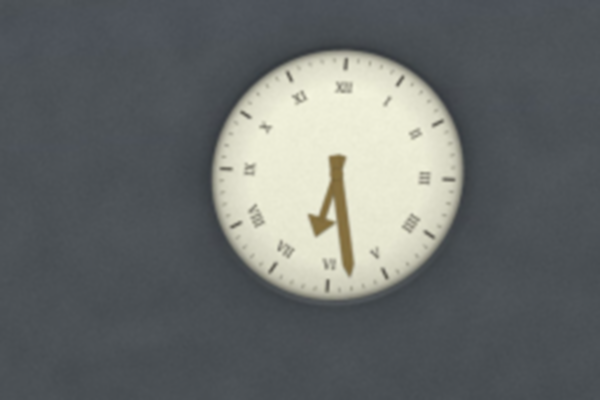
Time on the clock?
6:28
